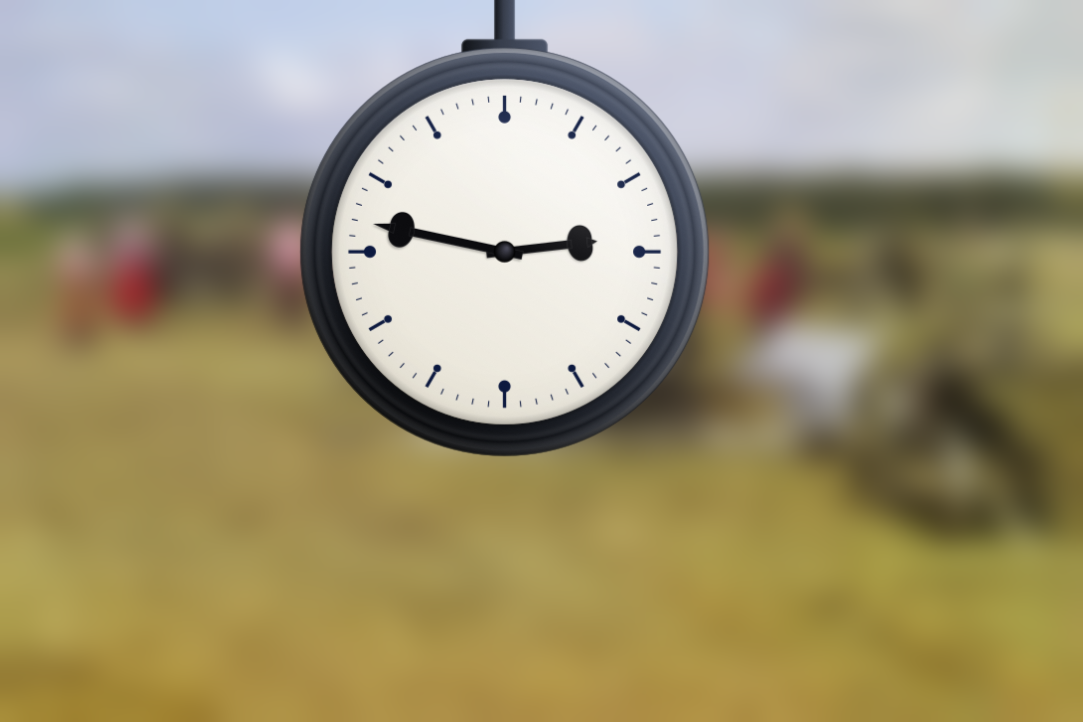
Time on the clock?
2:47
